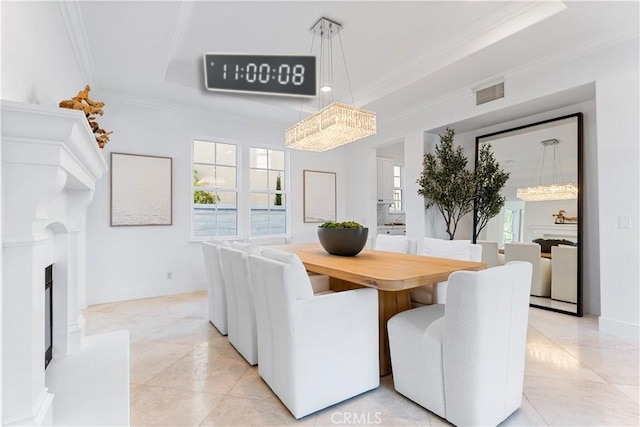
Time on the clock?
11:00:08
